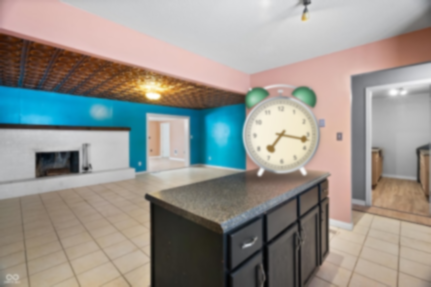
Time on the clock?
7:17
